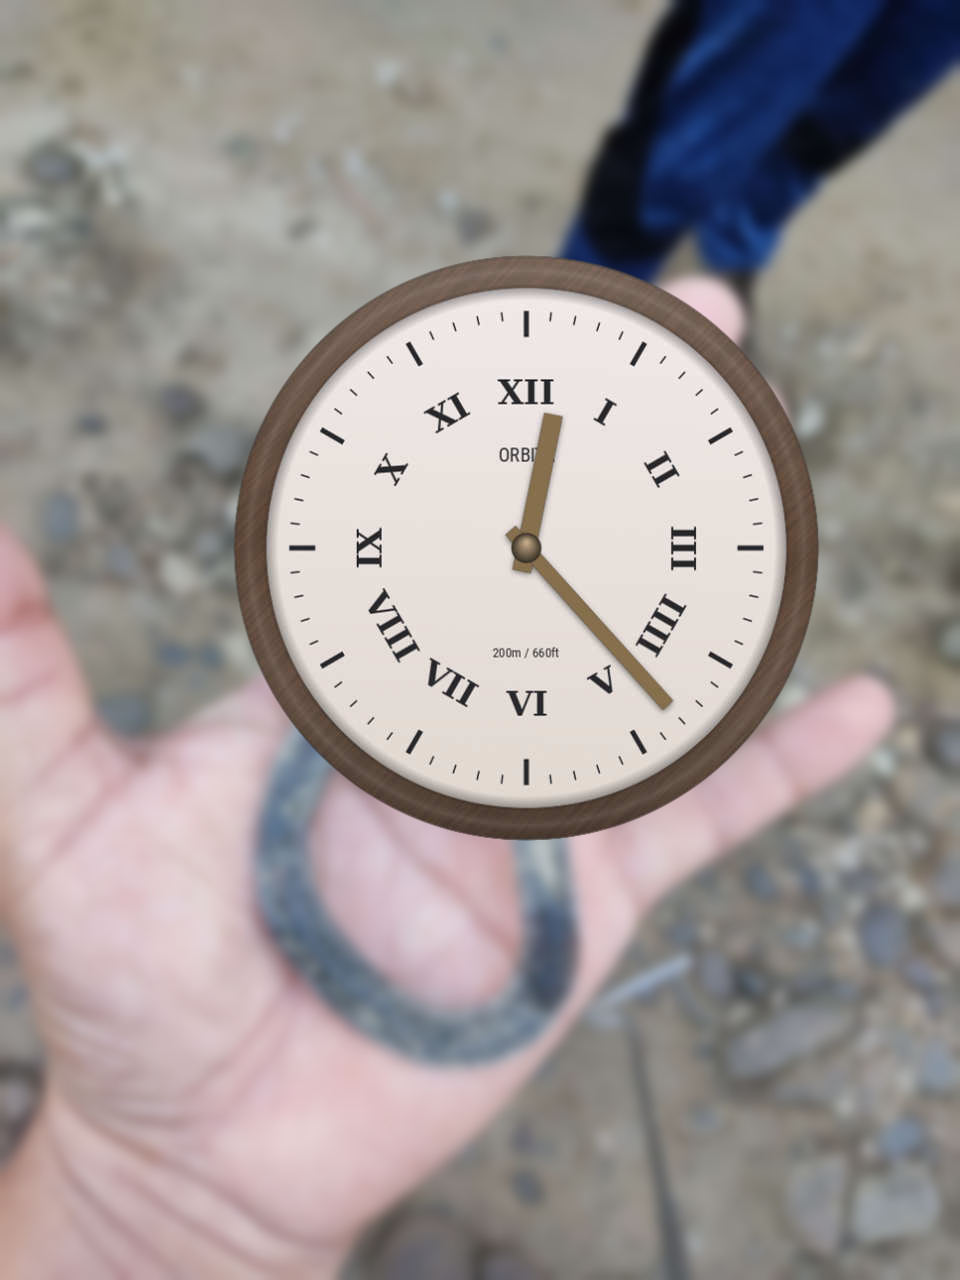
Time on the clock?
12:23
